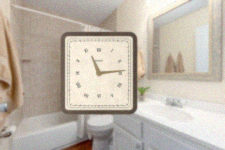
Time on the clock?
11:14
